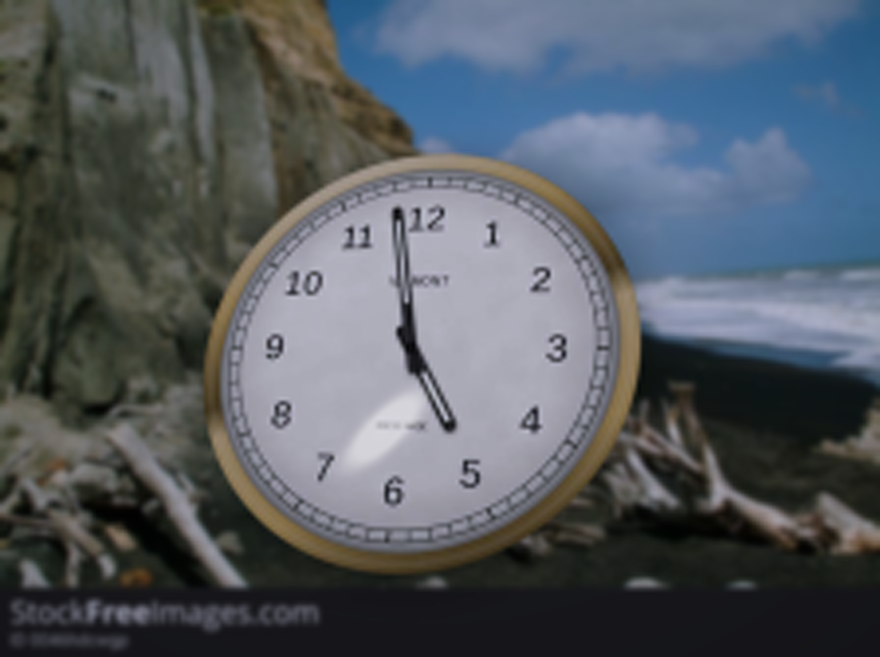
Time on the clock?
4:58
